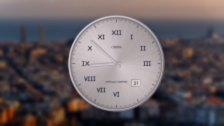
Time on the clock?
8:52
